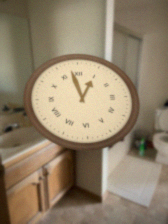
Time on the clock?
12:58
